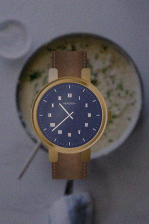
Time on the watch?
10:38
